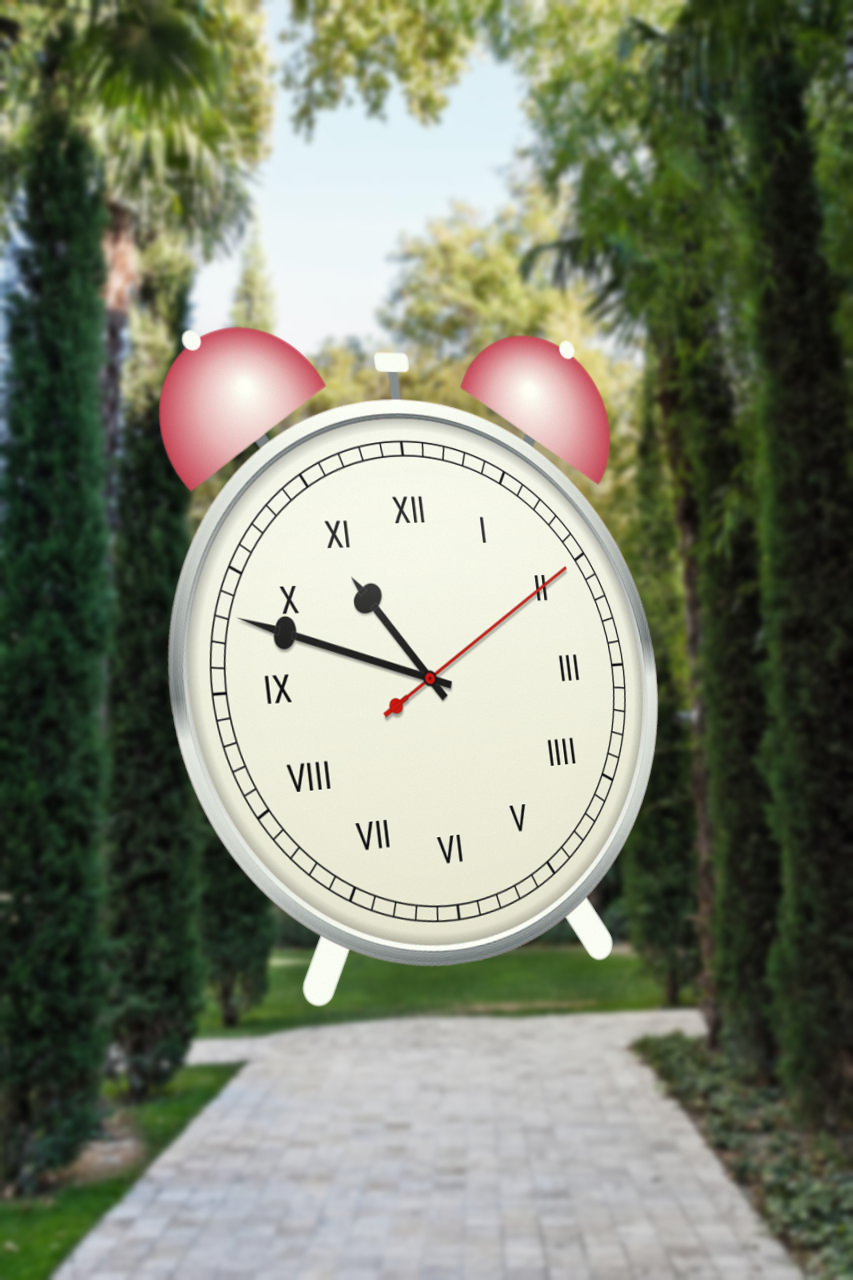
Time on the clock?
10:48:10
